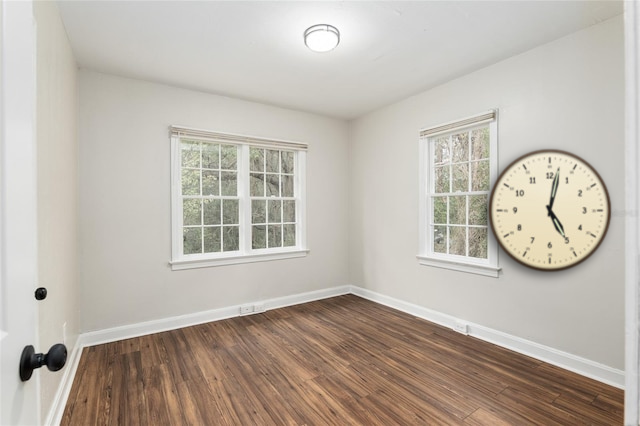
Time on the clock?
5:02
